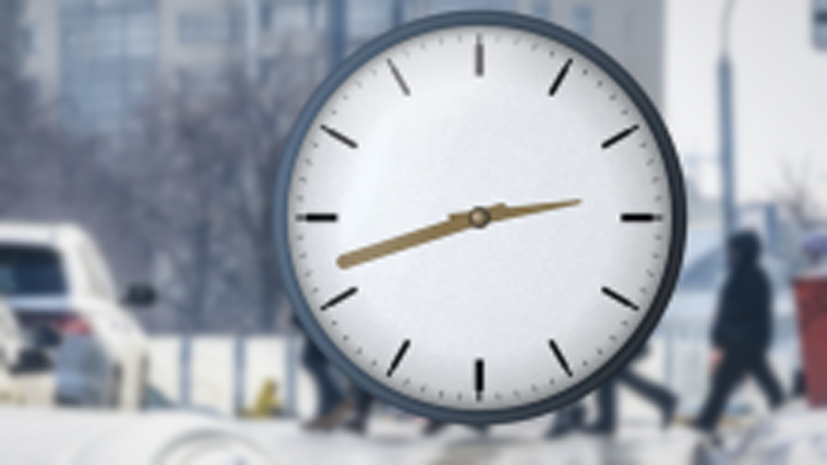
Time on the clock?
2:42
